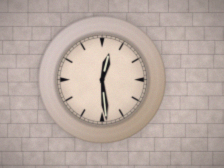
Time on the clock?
12:29
